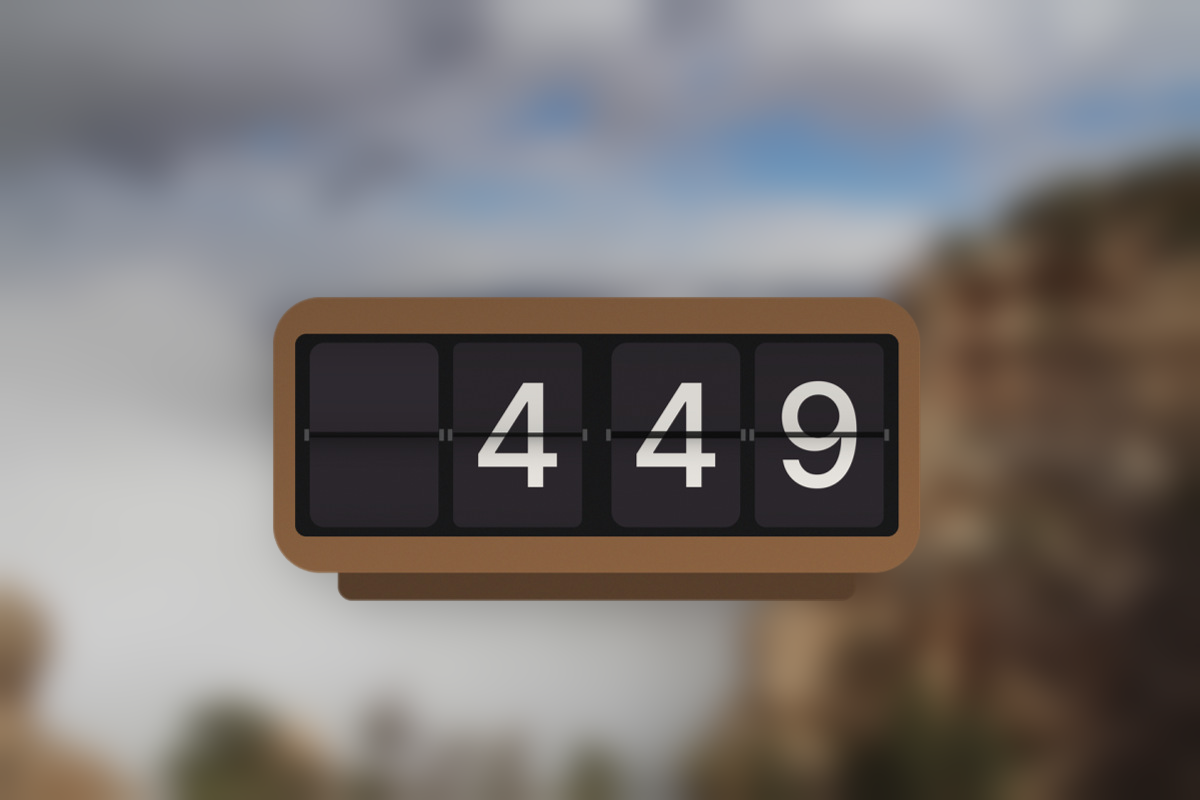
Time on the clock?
4:49
